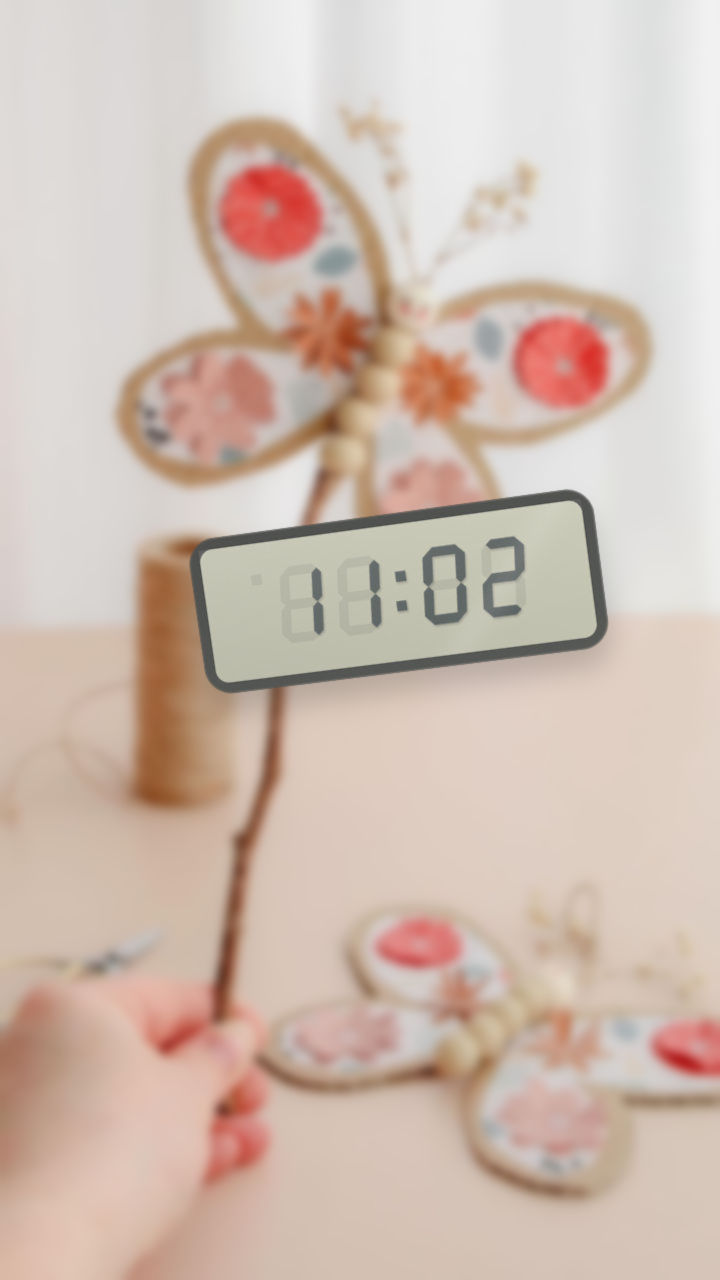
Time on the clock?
11:02
